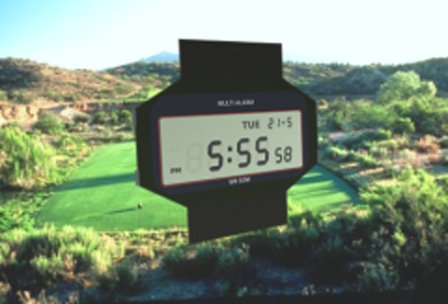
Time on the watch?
5:55:58
